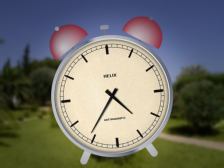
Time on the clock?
4:36
